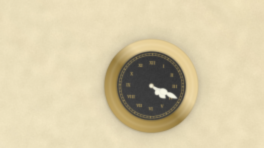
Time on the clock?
4:19
